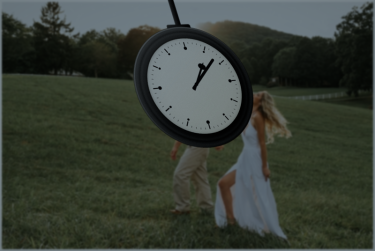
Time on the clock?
1:08
